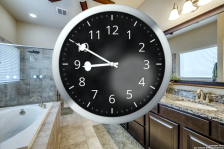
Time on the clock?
8:50
